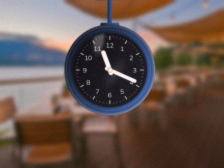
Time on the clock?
11:19
